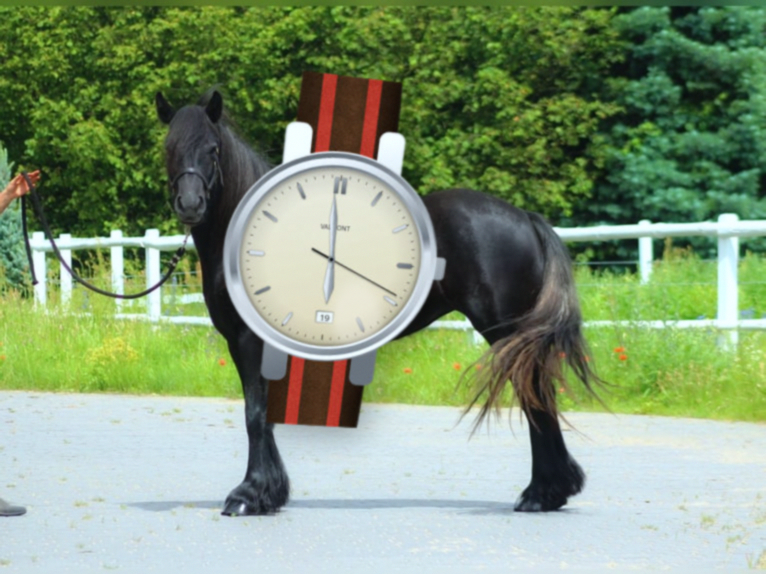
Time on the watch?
5:59:19
